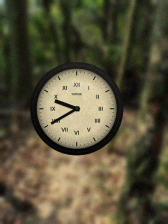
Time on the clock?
9:40
